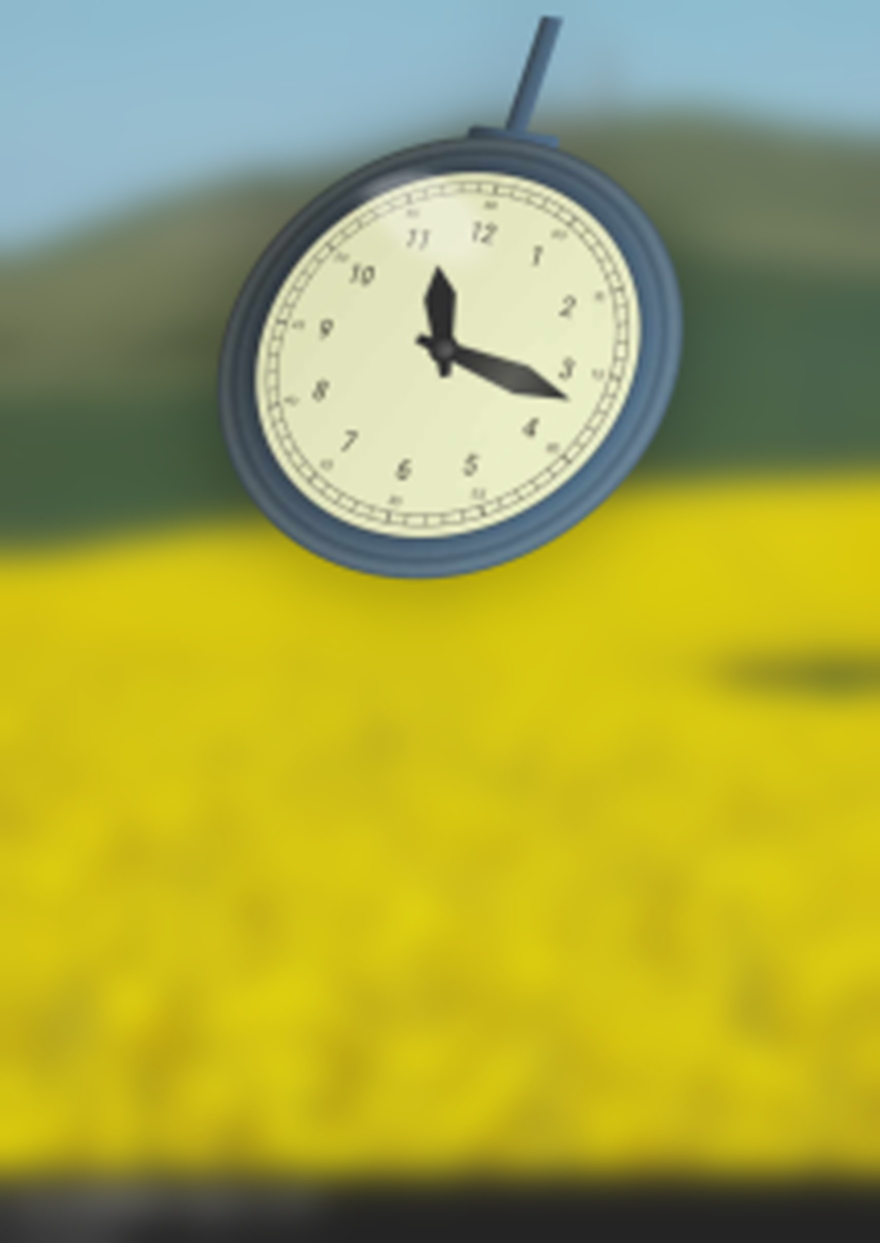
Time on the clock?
11:17
